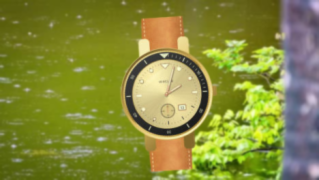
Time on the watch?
2:03
